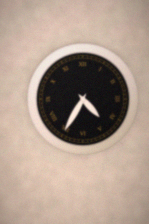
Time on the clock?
4:35
